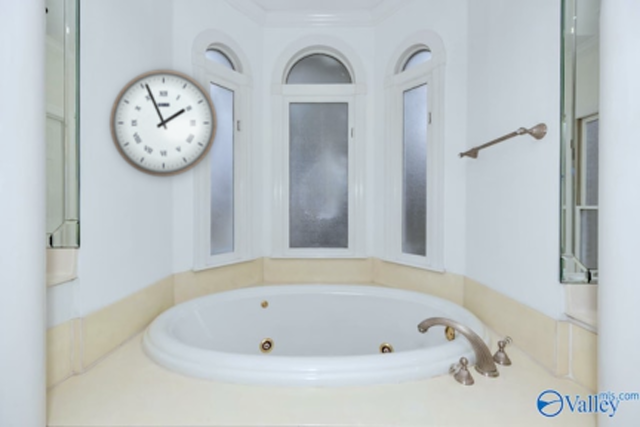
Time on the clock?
1:56
